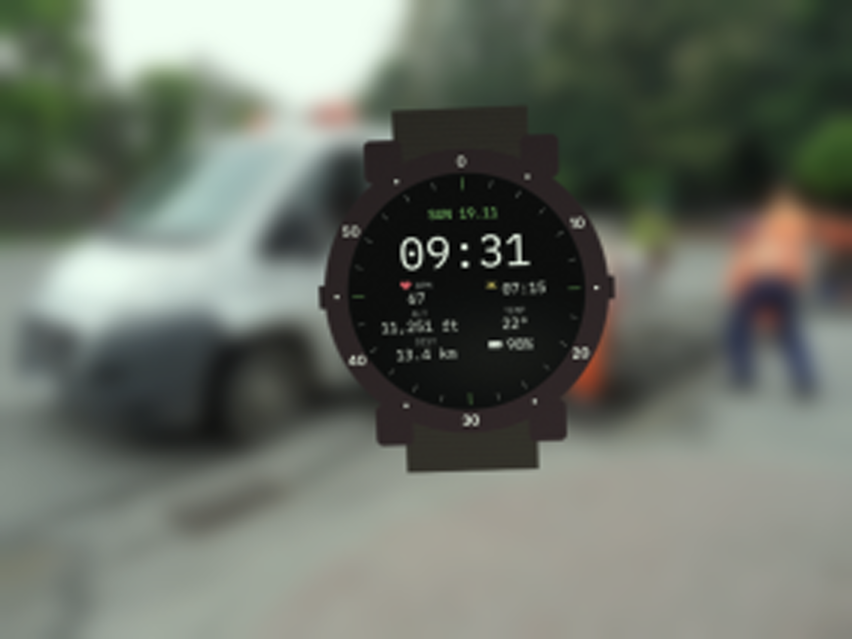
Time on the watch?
9:31
